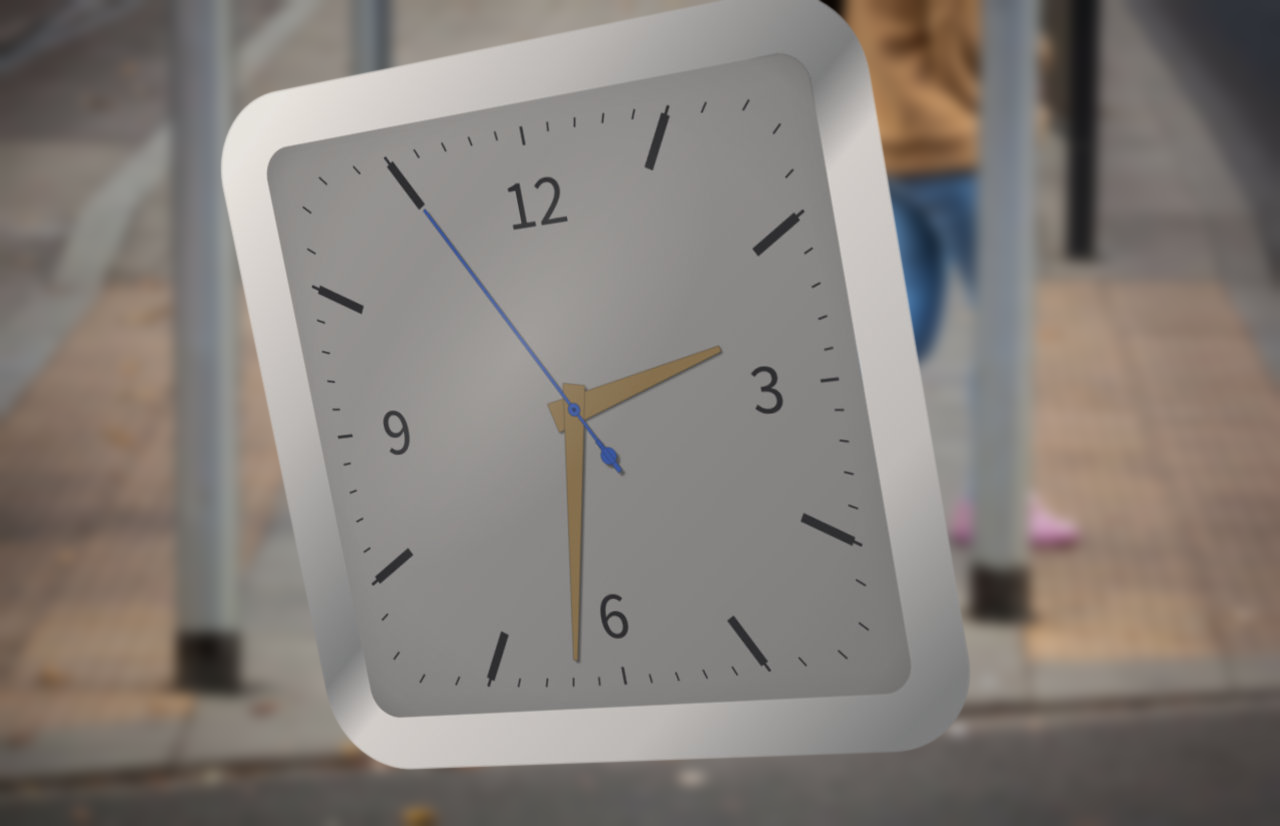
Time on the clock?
2:31:55
